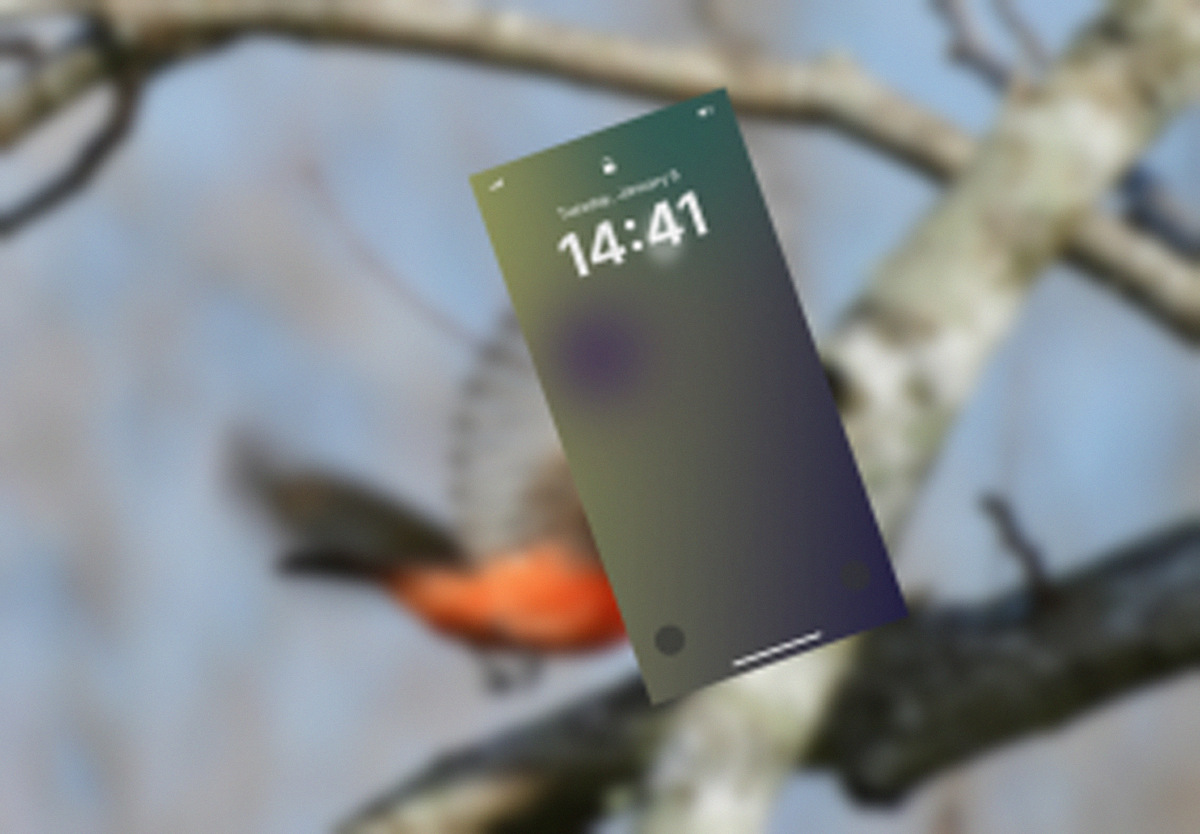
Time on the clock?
14:41
